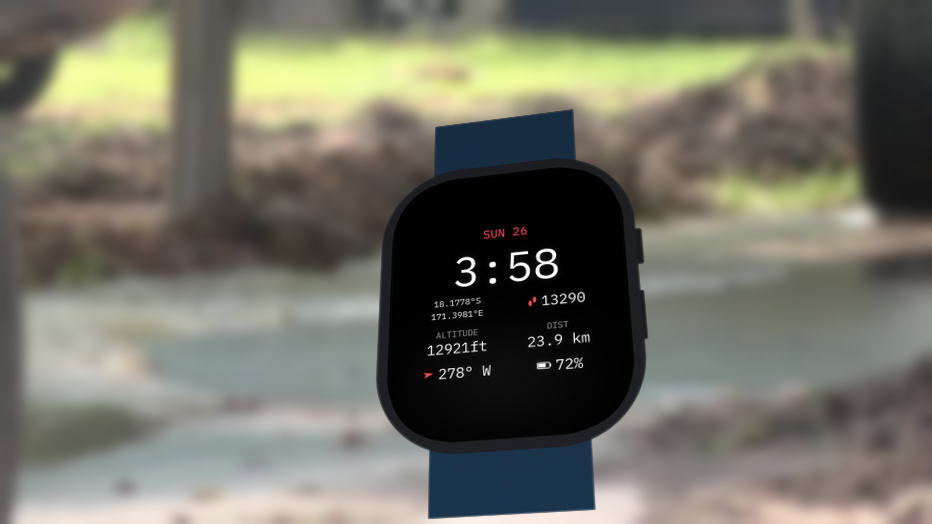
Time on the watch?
3:58
